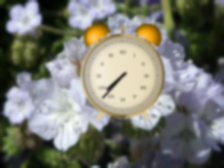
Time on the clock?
7:37
